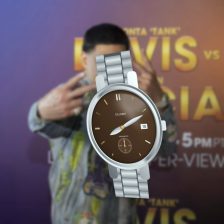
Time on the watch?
8:11
